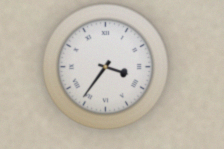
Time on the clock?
3:36
